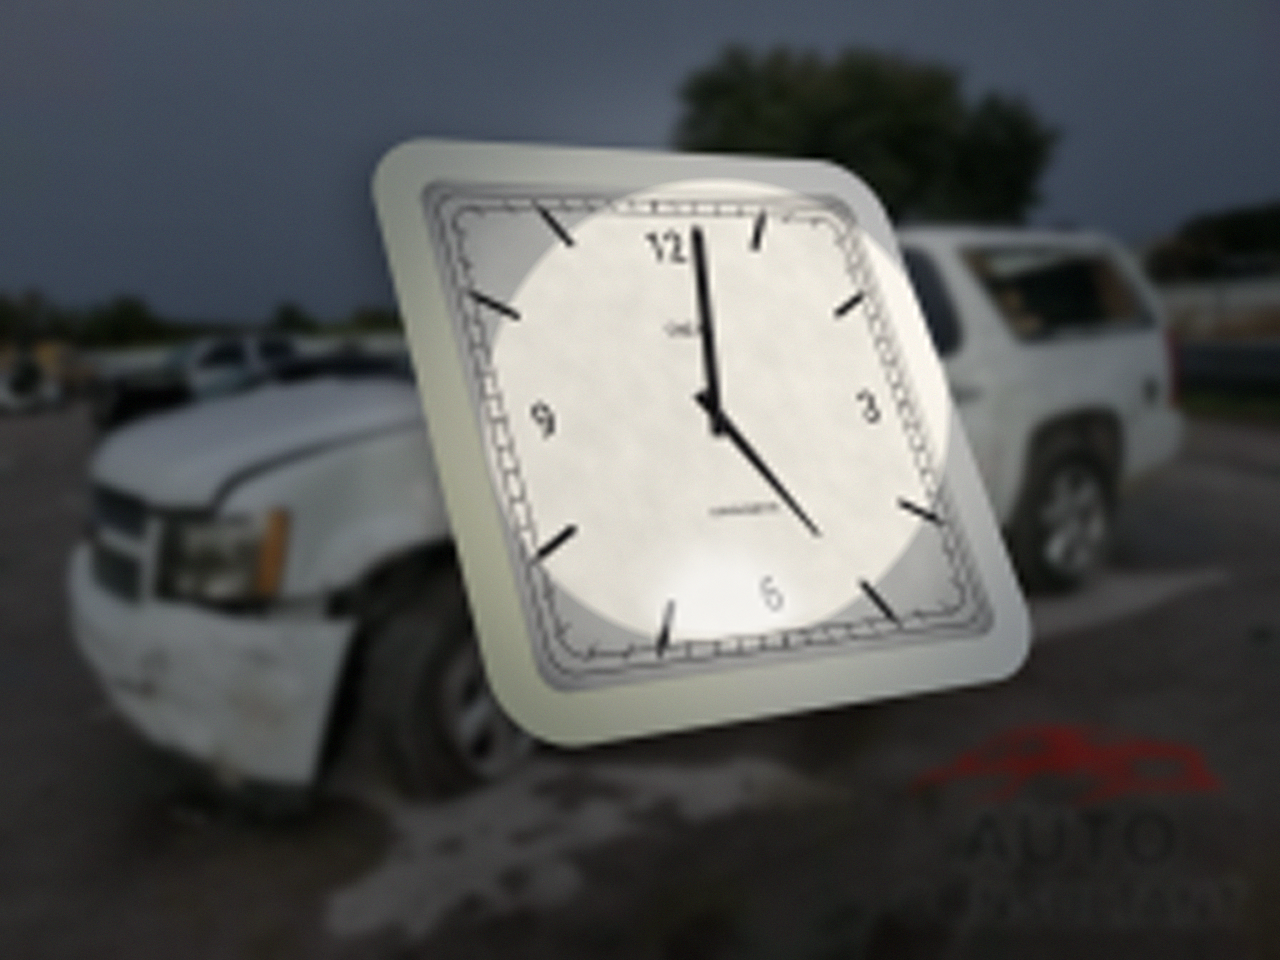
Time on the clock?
5:02
